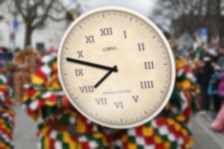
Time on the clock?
7:48
